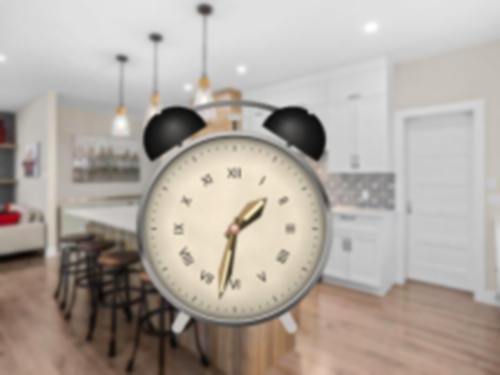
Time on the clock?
1:32
